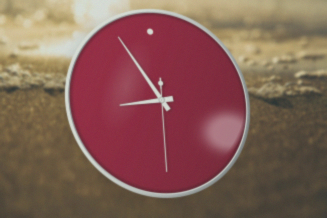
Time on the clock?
8:55:31
